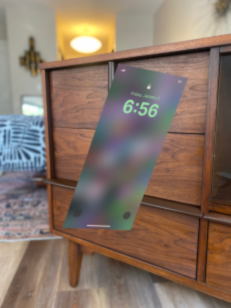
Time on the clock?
6:56
